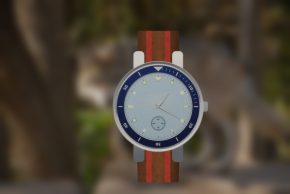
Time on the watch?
1:20
